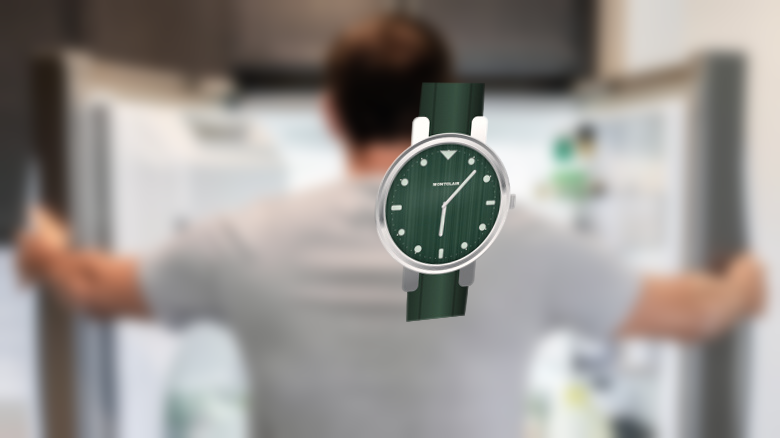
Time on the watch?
6:07
